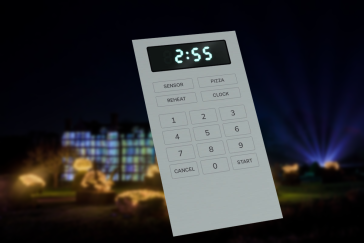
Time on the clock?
2:55
